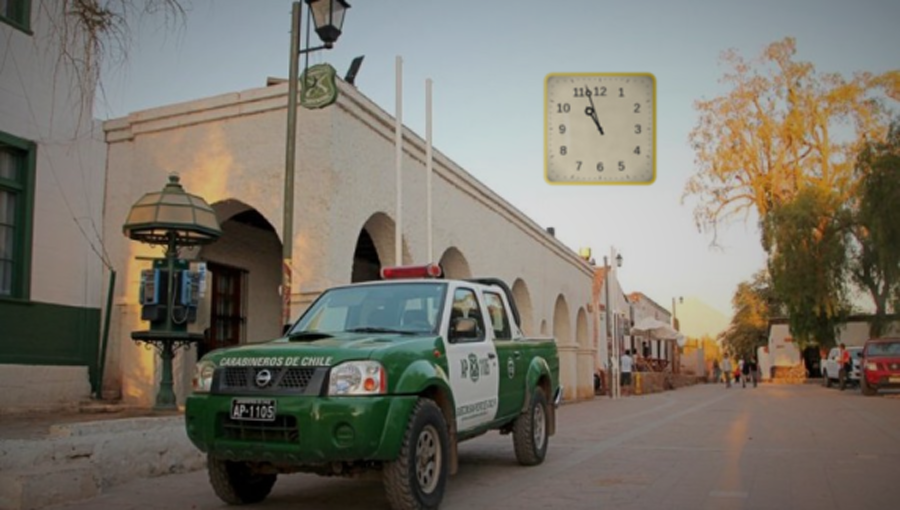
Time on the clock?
10:57
